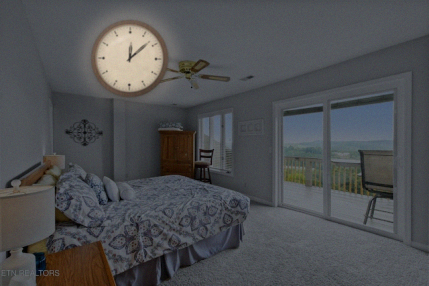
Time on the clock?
12:08
